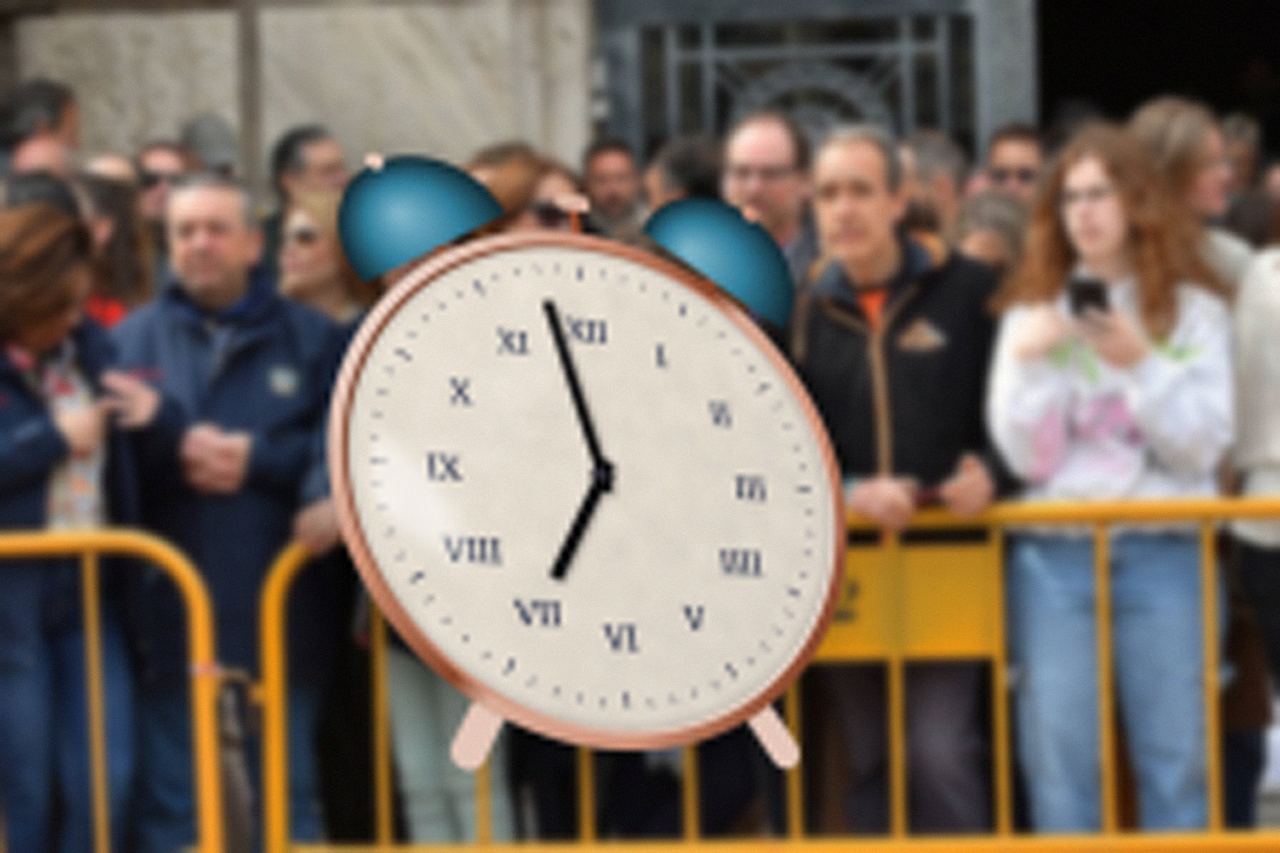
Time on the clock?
6:58
